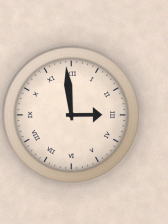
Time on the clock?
2:59
